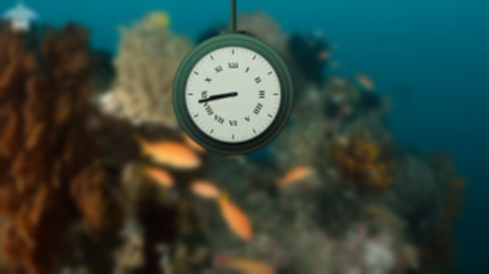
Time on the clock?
8:43
